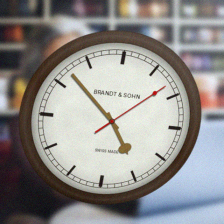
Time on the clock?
4:52:08
